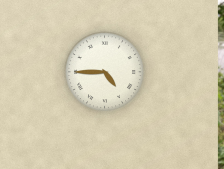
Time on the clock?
4:45
